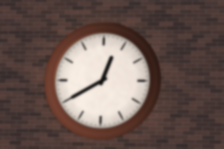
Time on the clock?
12:40
